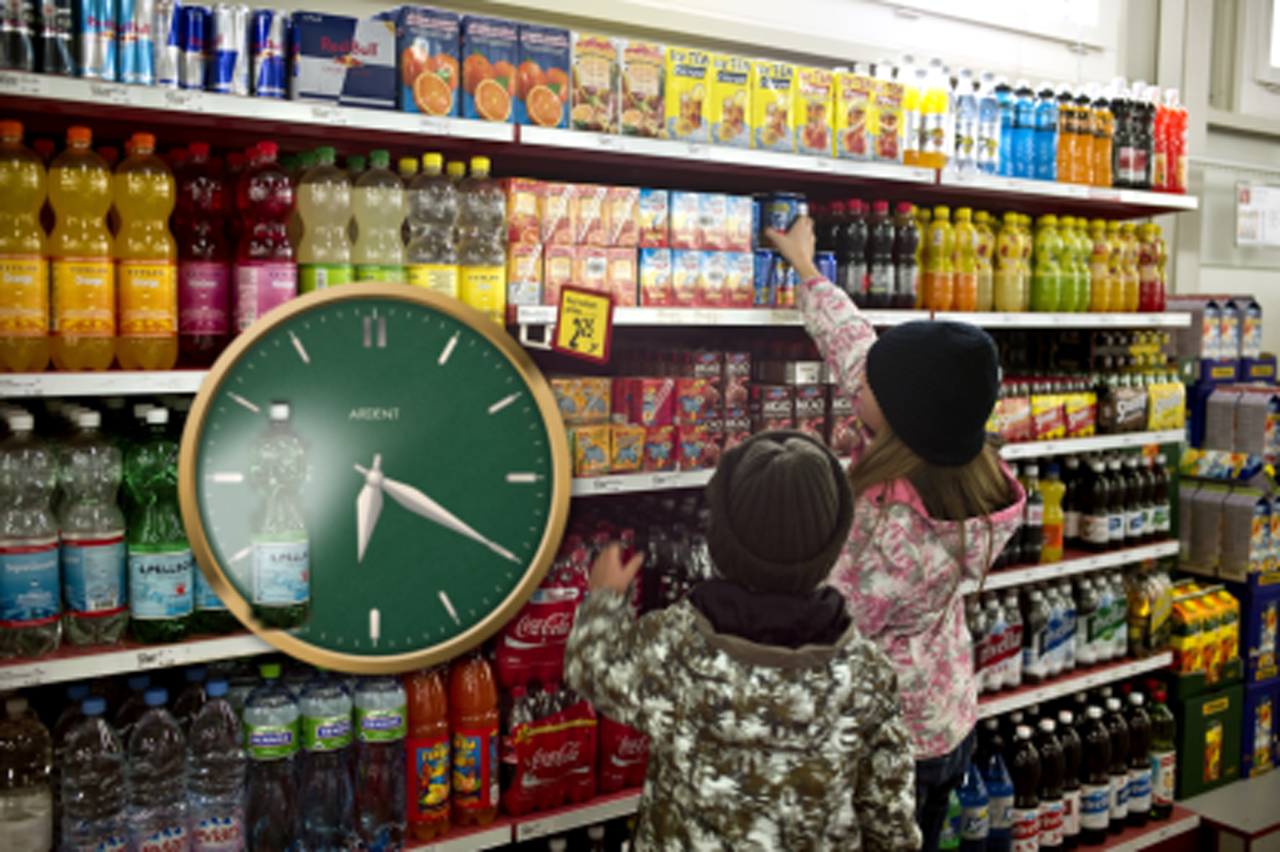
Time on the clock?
6:20
